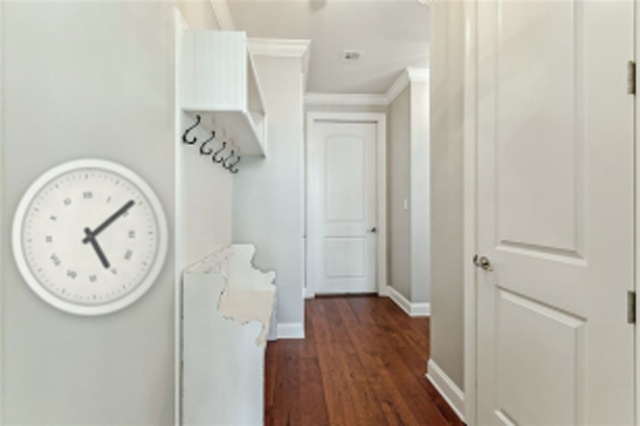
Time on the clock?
5:09
